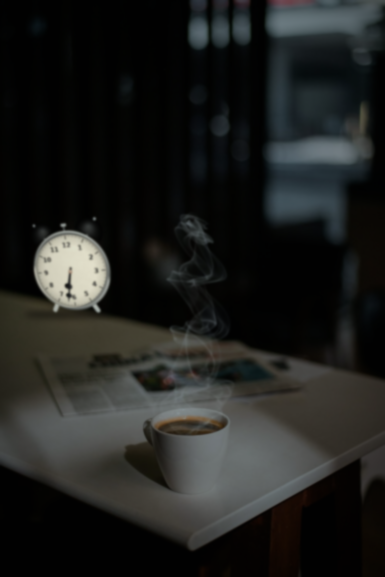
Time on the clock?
6:32
